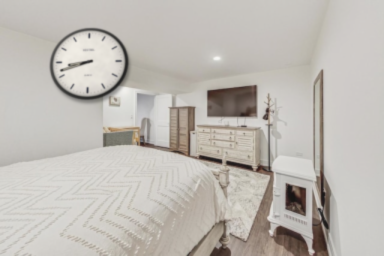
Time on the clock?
8:42
